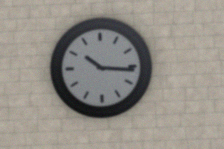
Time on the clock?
10:16
